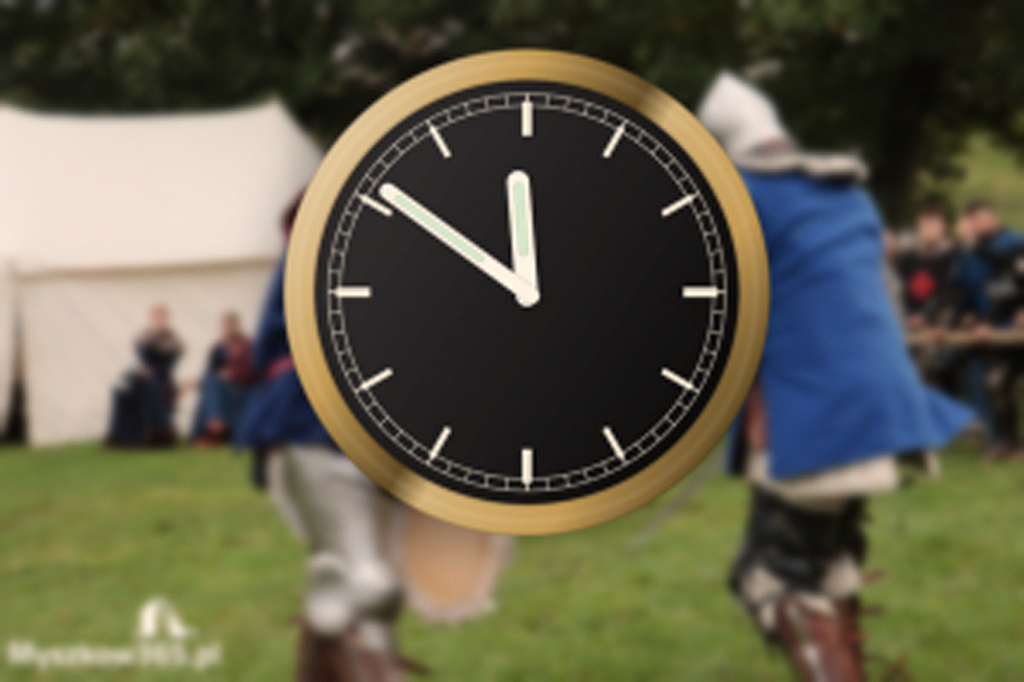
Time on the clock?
11:51
